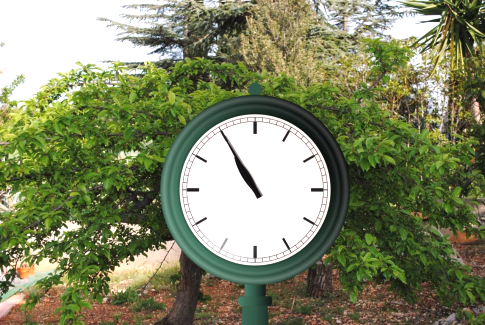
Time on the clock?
10:55
